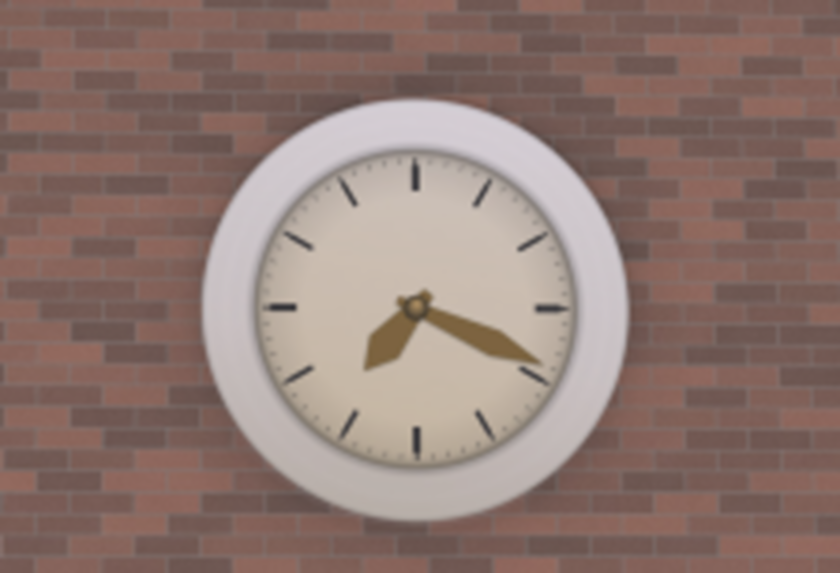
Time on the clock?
7:19
